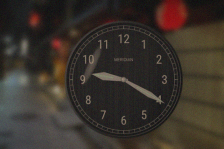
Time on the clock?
9:20
